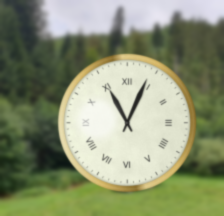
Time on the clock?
11:04
